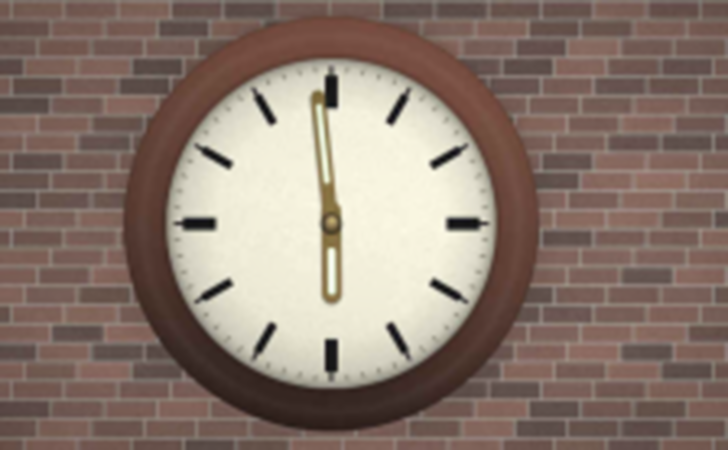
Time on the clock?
5:59
